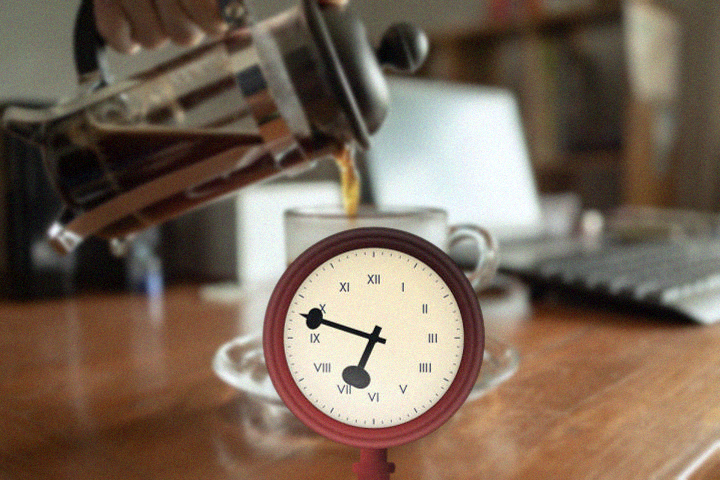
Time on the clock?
6:48
